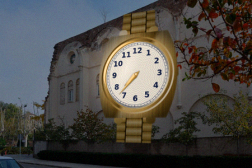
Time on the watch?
7:37
